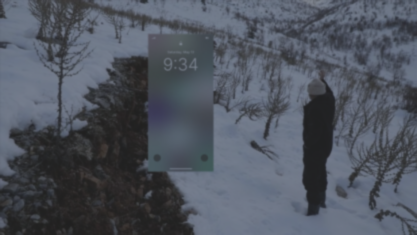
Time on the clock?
9:34
